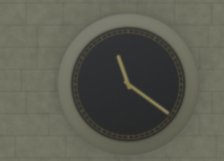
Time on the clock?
11:21
